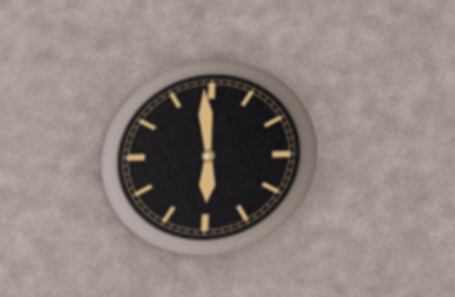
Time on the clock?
5:59
